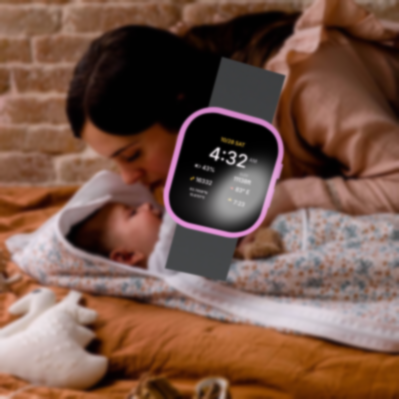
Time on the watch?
4:32
